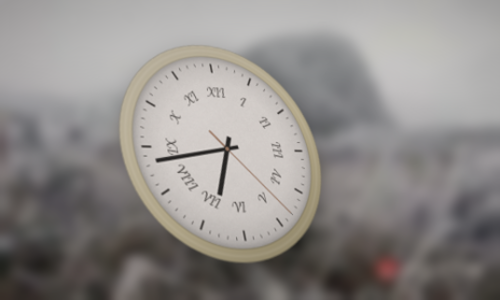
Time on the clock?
6:43:23
